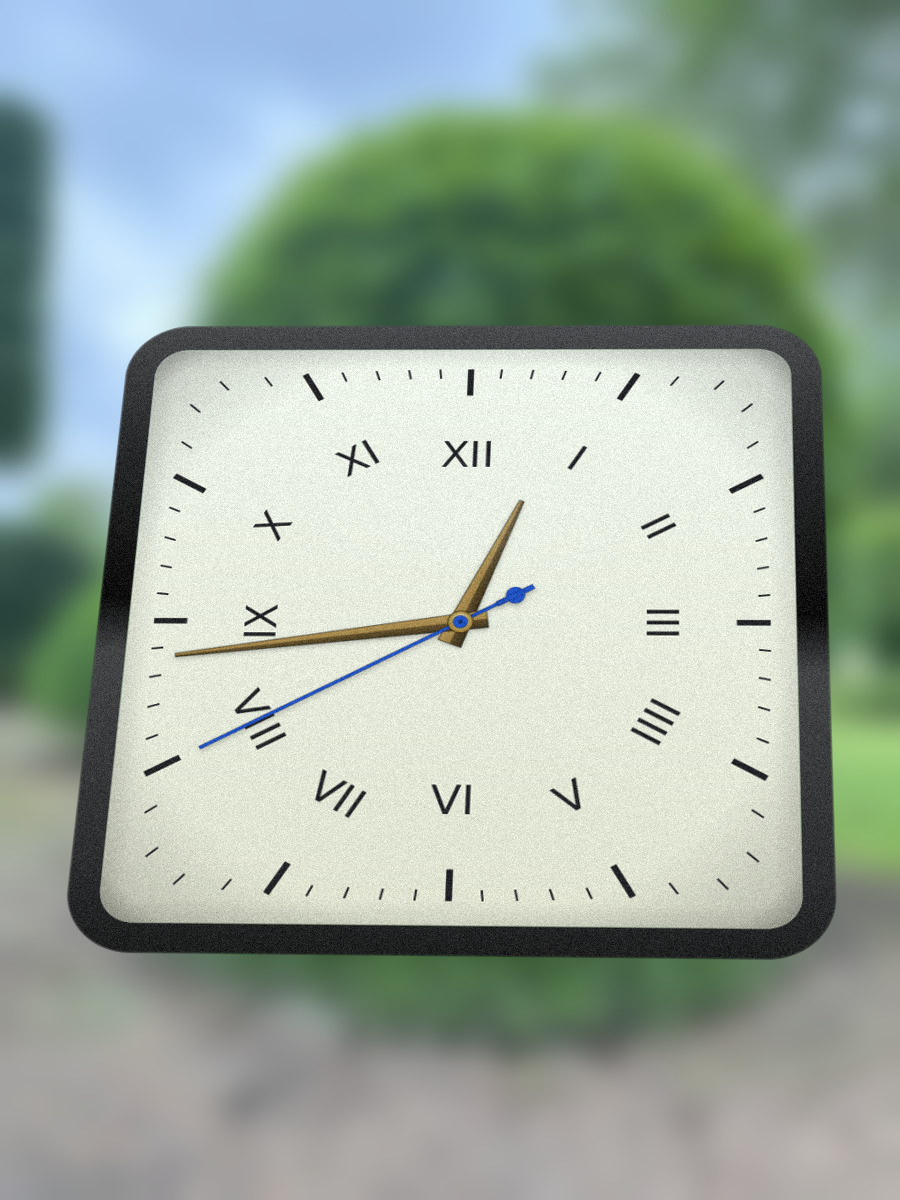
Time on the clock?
12:43:40
